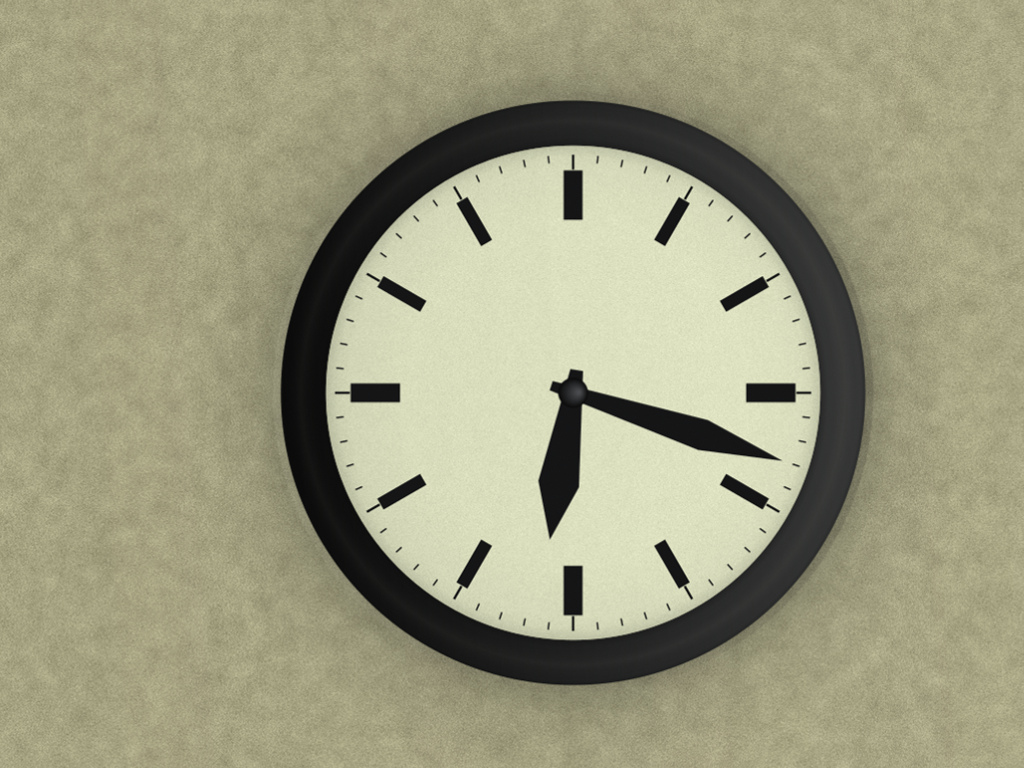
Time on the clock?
6:18
